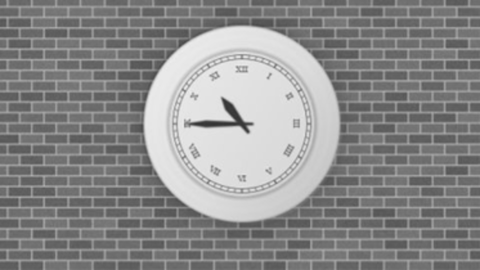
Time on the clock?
10:45
